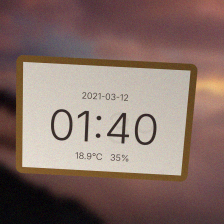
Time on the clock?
1:40
